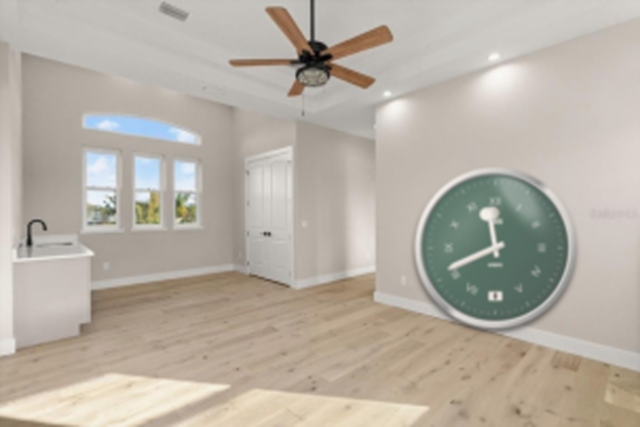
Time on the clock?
11:41
